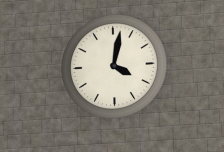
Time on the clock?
4:02
